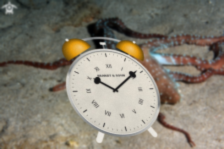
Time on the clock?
10:09
